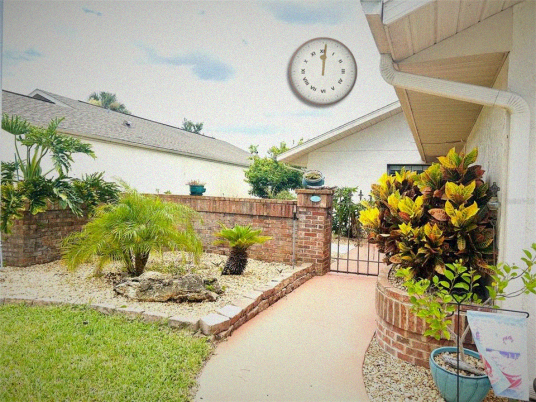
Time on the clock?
12:01
